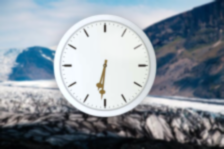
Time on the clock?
6:31
